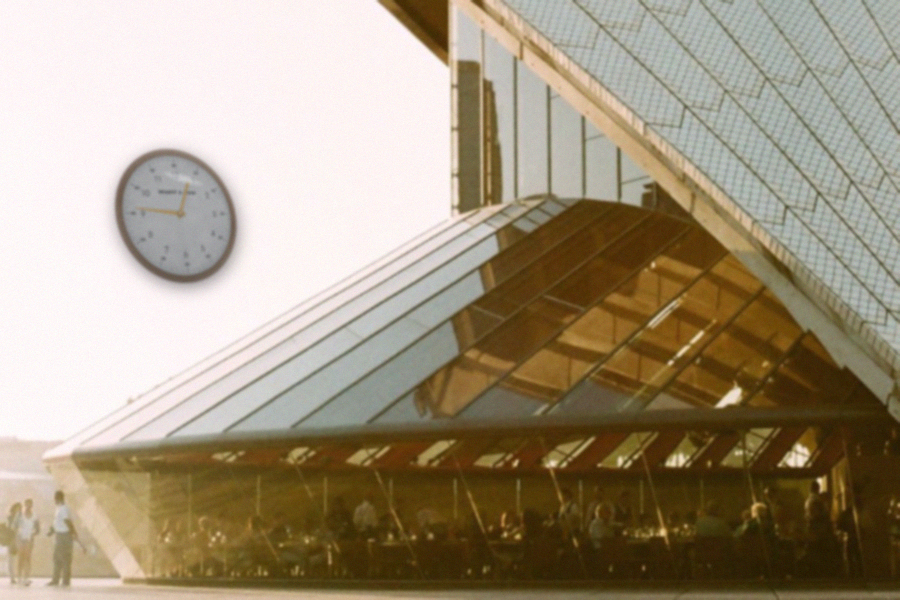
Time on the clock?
12:46
